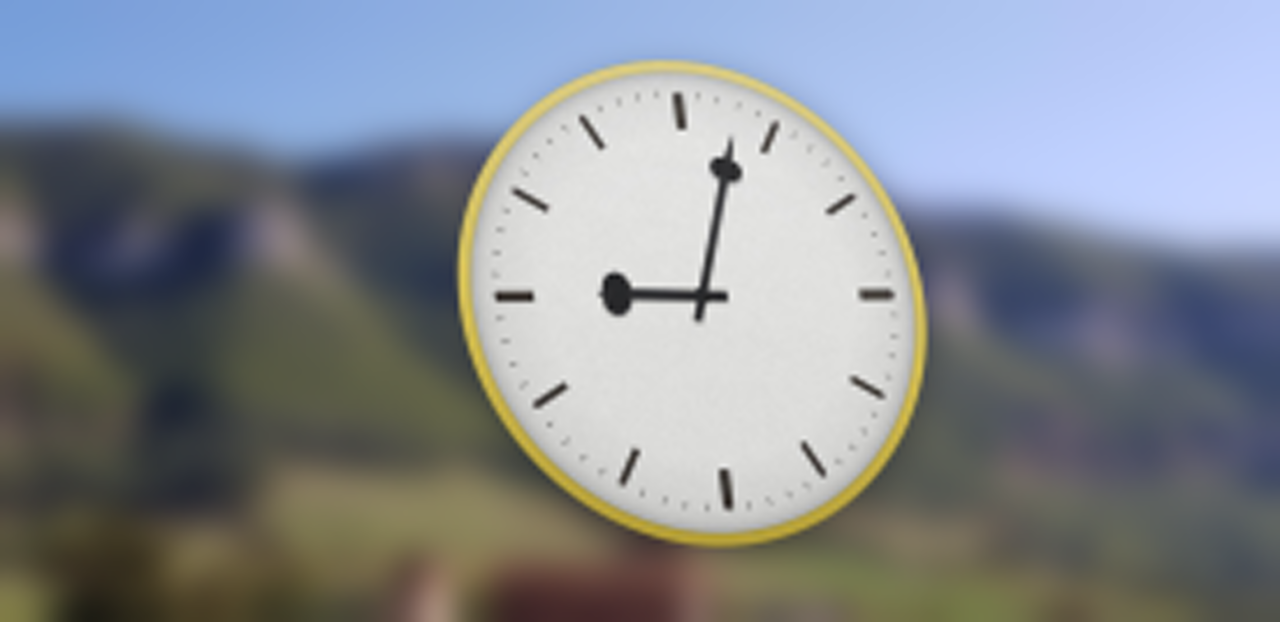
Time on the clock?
9:03
